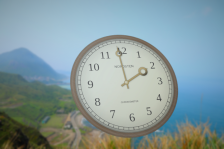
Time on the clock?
1:59
